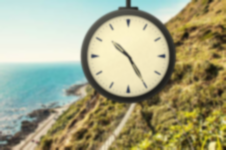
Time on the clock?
10:25
